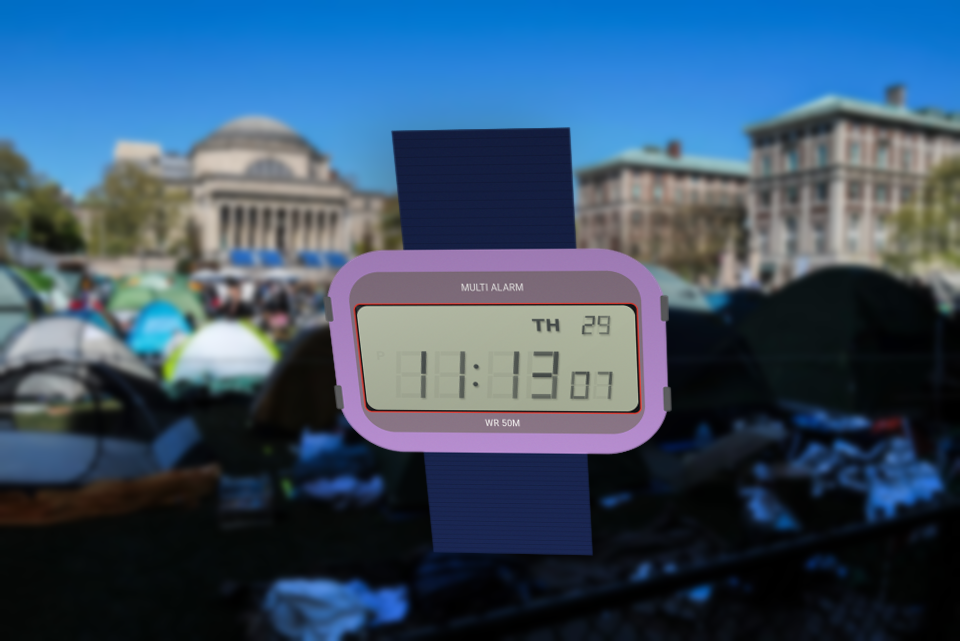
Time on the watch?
11:13:07
